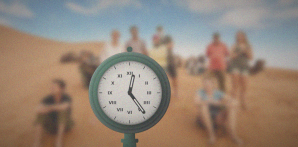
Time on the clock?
12:24
